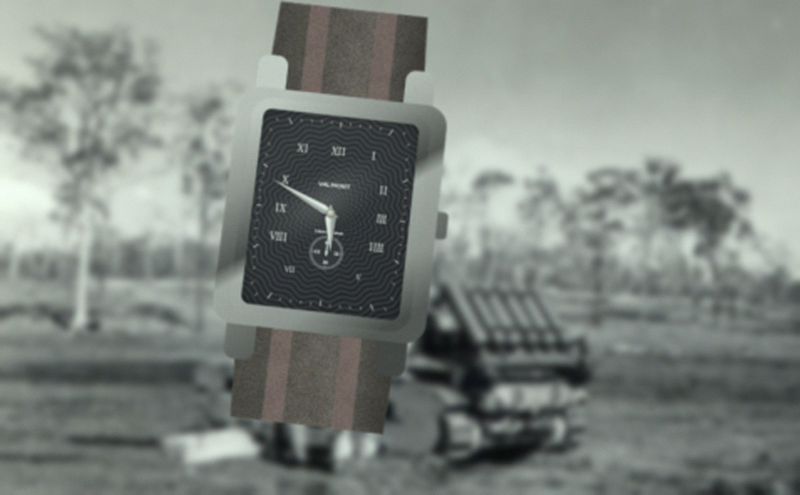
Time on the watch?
5:49
